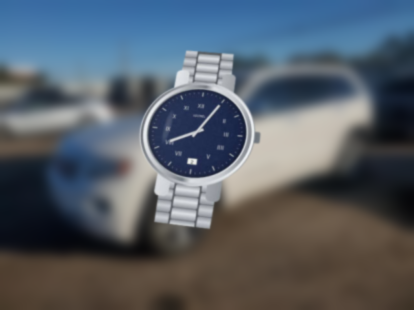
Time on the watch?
8:05
